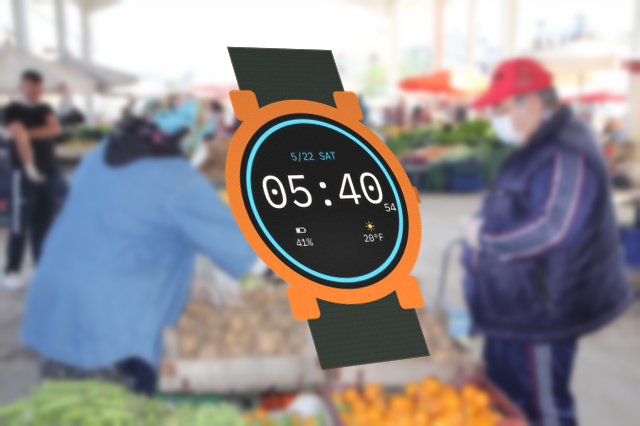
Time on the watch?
5:40:54
